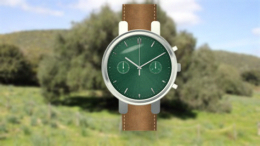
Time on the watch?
10:10
